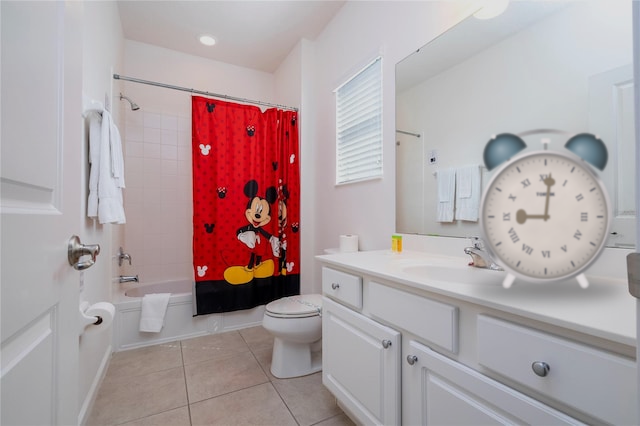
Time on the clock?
9:01
